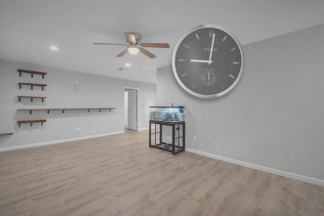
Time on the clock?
9:01
